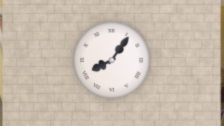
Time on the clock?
8:06
